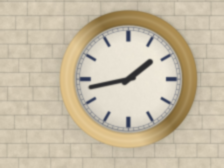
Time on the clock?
1:43
